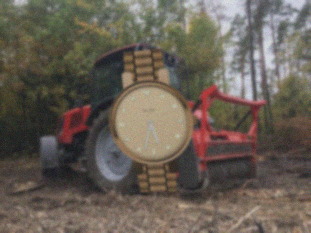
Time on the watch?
5:33
